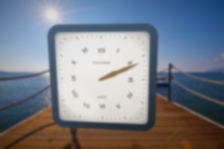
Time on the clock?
2:11
